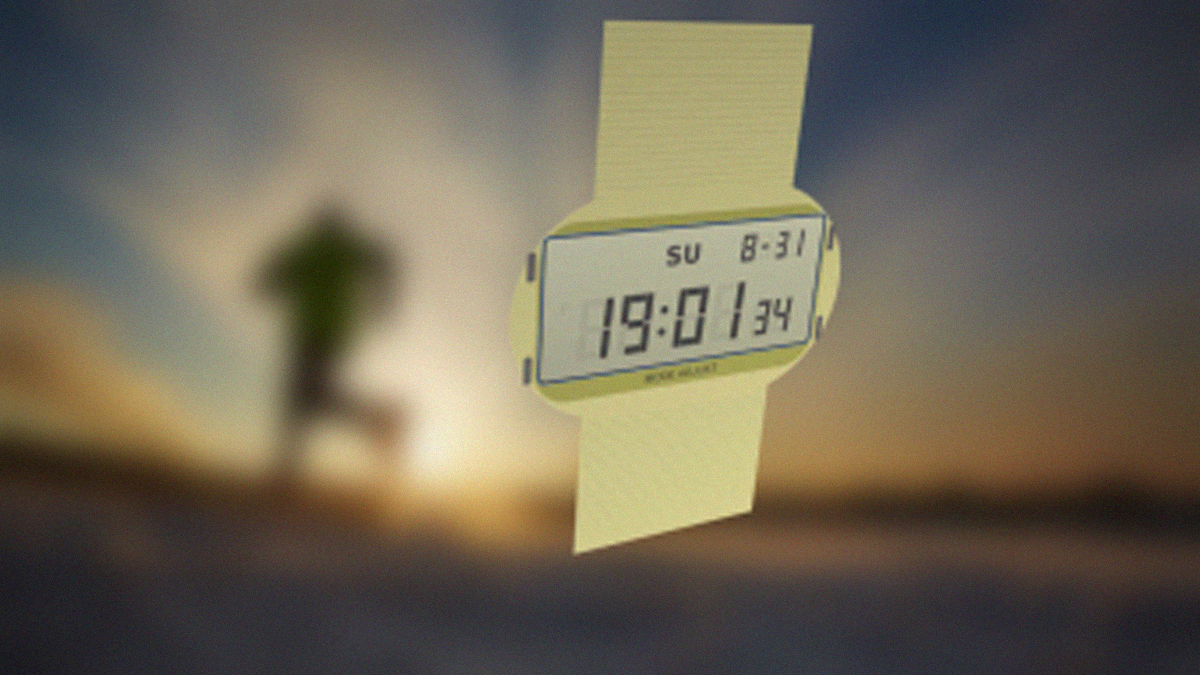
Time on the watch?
19:01:34
